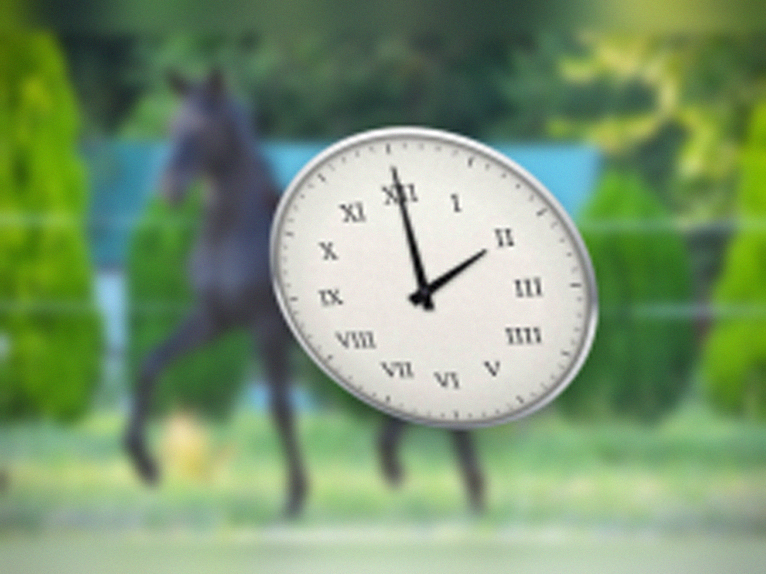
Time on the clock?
2:00
